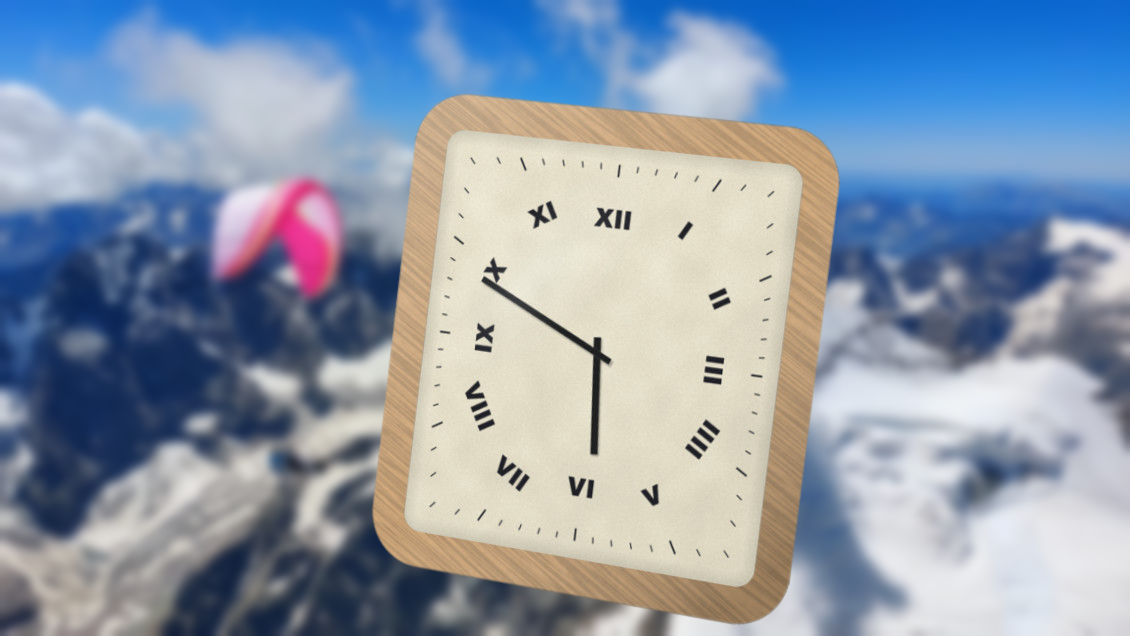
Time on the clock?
5:49
